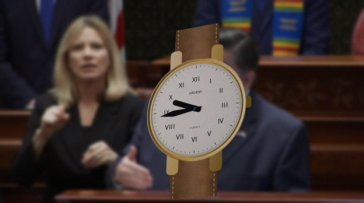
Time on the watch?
9:44
